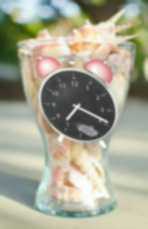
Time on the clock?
7:19
